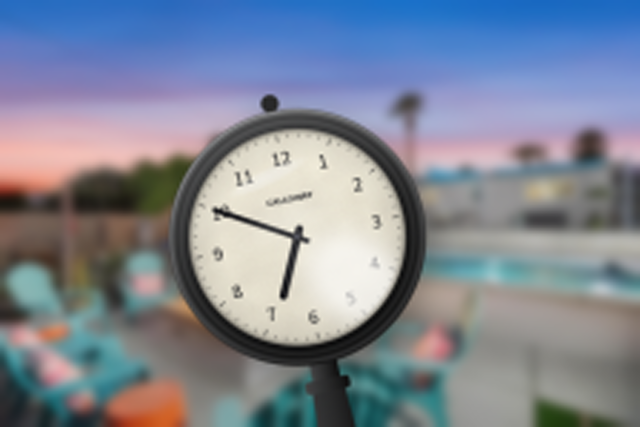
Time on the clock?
6:50
